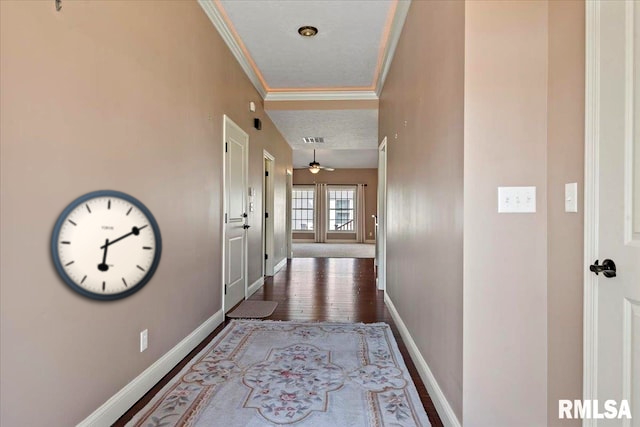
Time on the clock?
6:10
